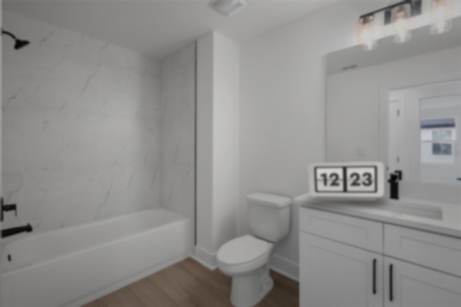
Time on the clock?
12:23
